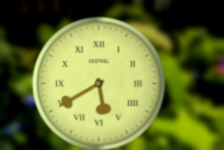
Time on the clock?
5:40
